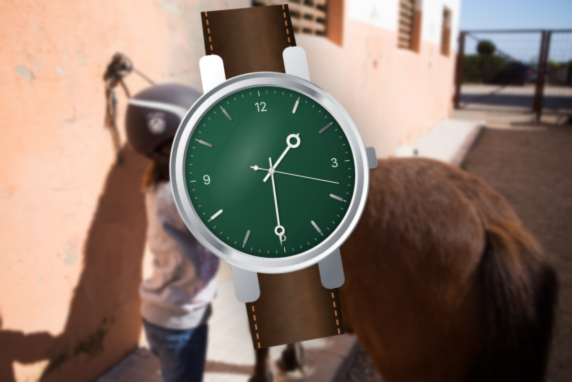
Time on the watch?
1:30:18
